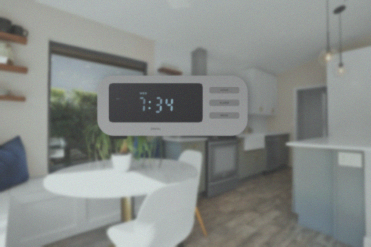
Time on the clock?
7:34
